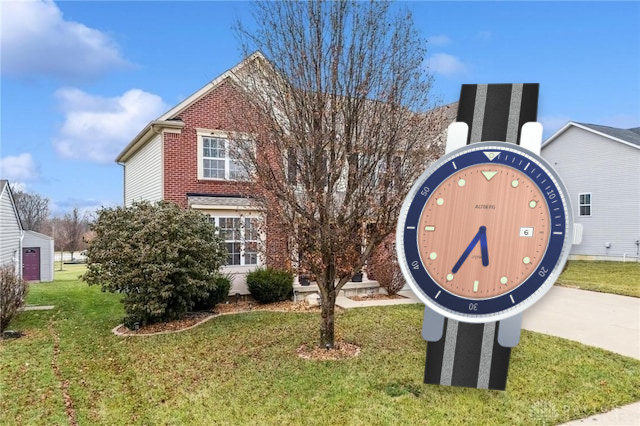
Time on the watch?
5:35
